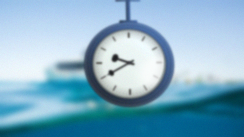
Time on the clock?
9:40
